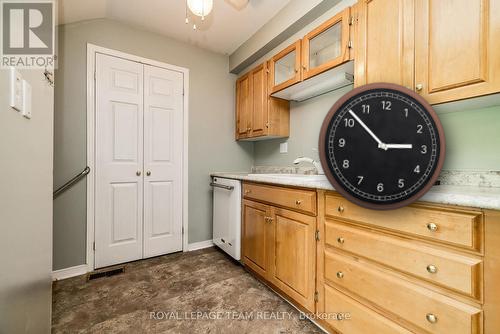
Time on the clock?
2:52
